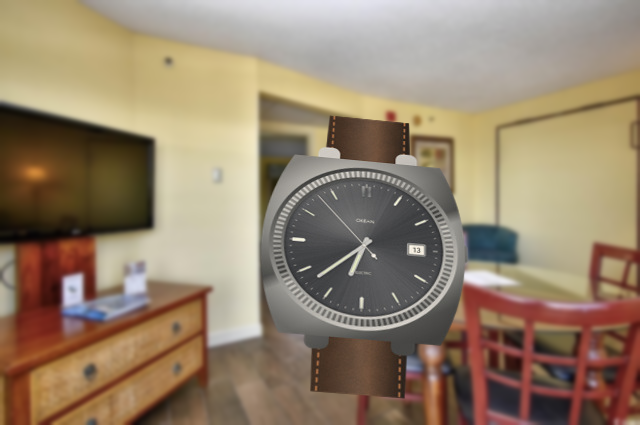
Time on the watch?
6:37:53
